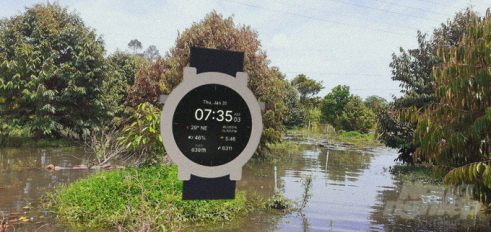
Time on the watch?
7:35
